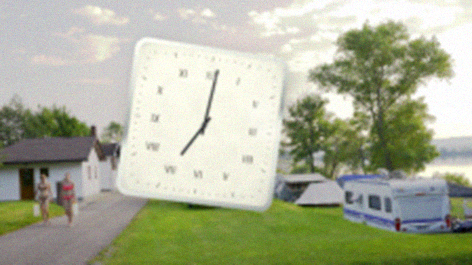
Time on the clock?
7:01
